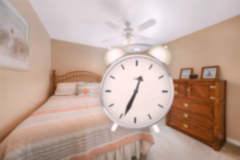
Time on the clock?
12:34
